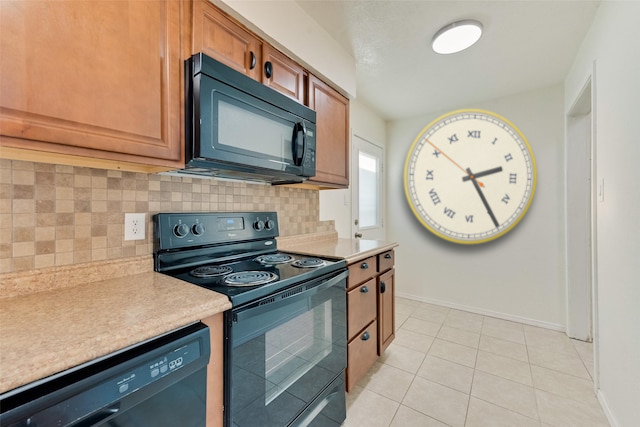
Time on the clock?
2:24:51
